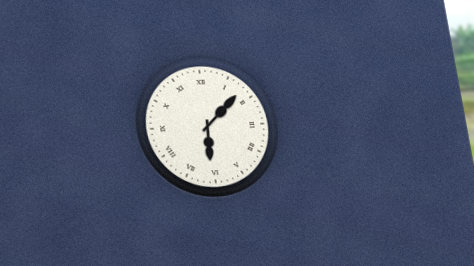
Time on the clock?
6:08
